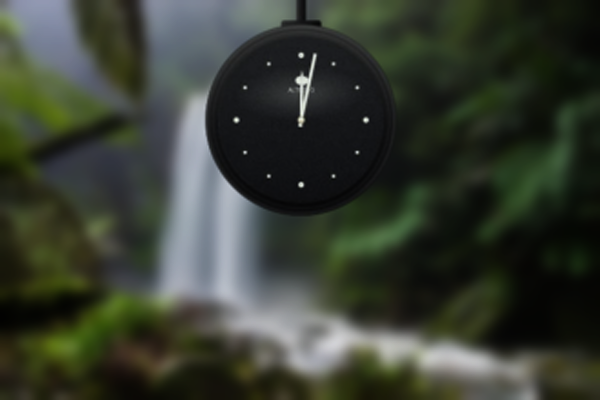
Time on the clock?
12:02
